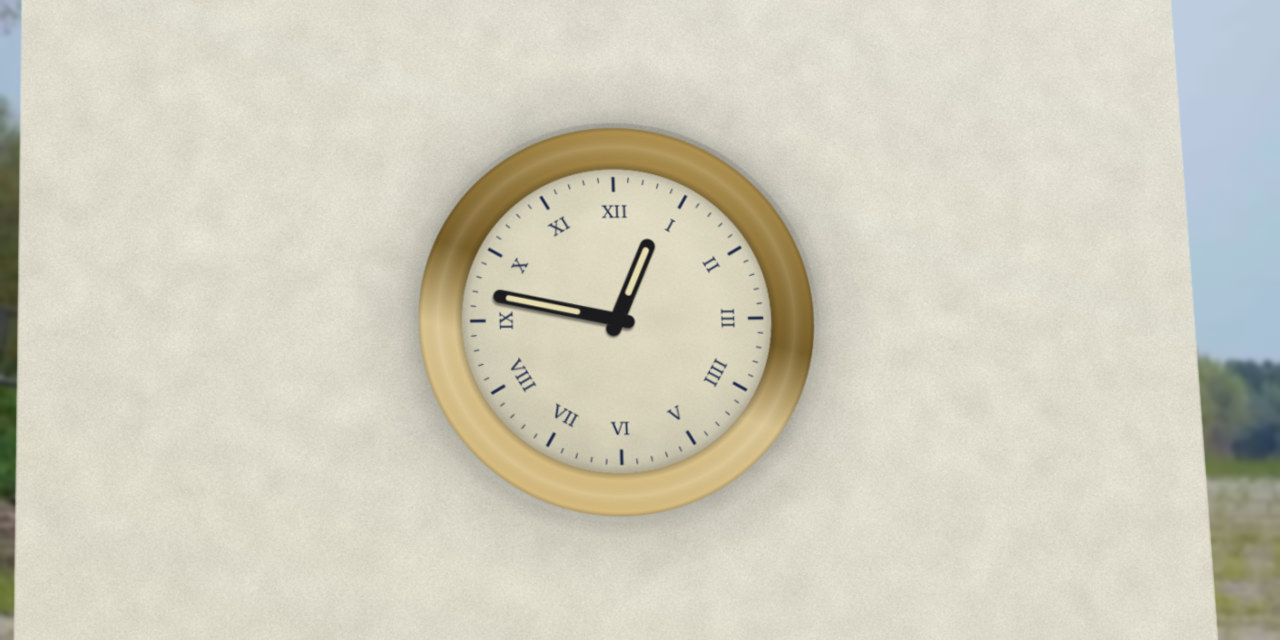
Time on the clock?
12:47
